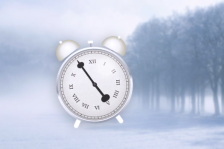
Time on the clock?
4:55
